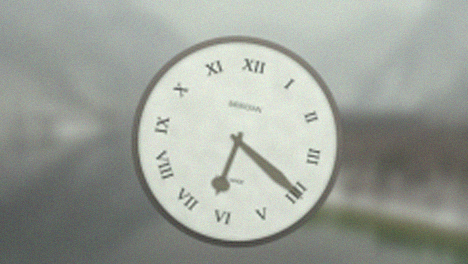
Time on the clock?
6:20
